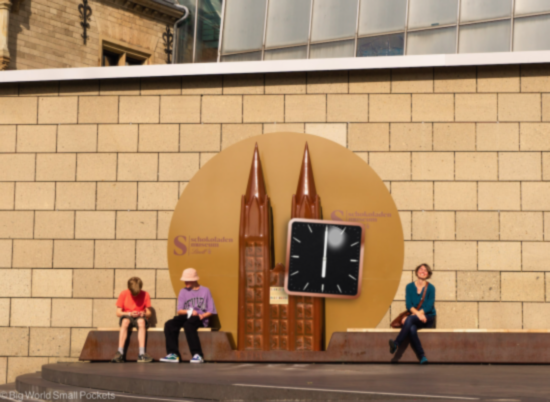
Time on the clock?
6:00
